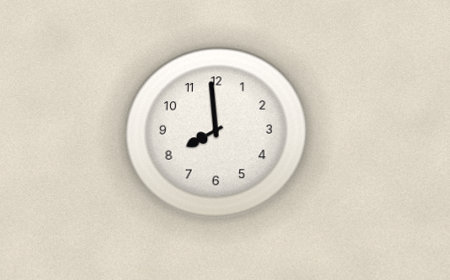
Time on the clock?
7:59
